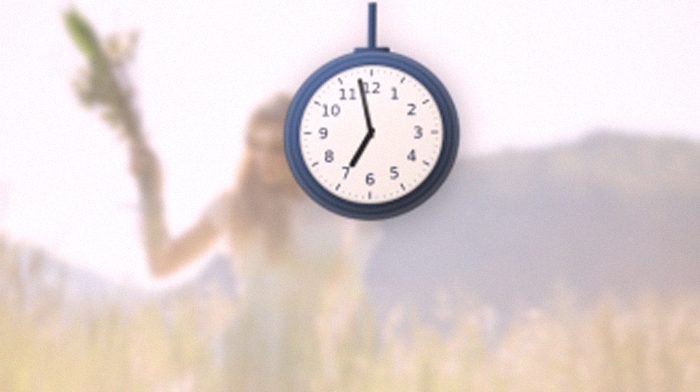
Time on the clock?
6:58
